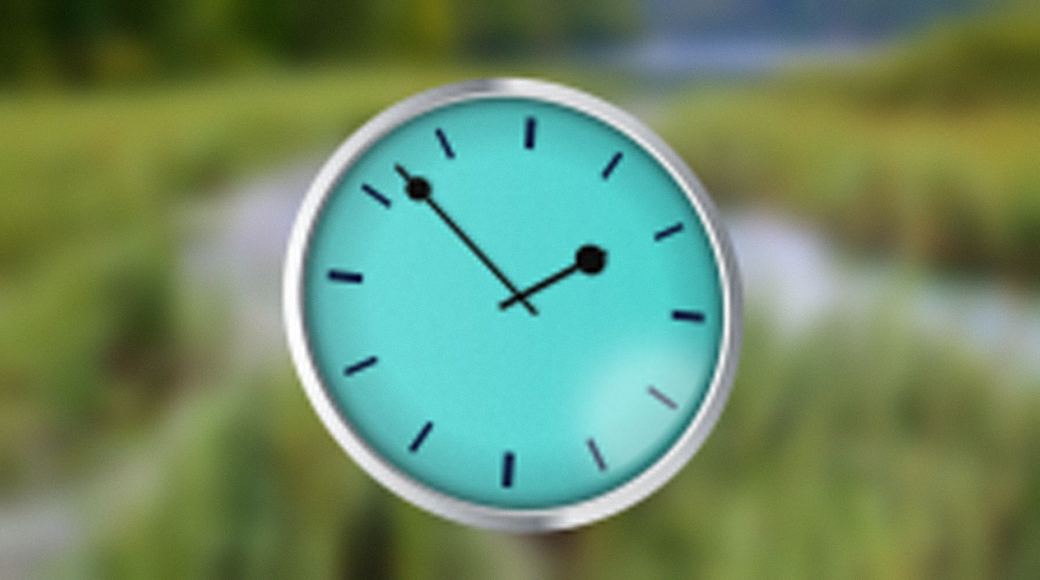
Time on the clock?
1:52
